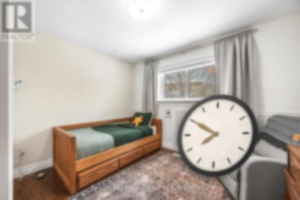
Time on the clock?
7:50
